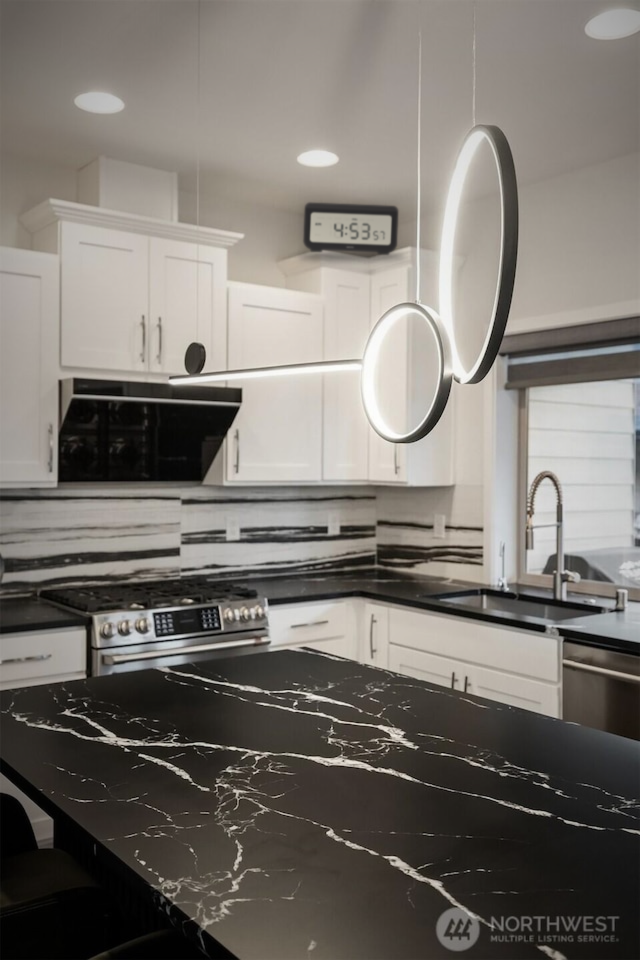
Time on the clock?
4:53
